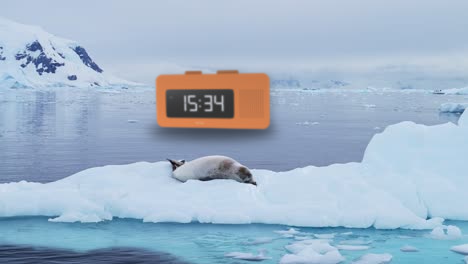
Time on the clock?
15:34
